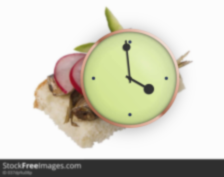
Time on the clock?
3:59
